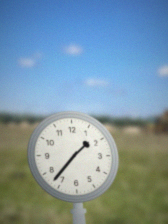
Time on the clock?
1:37
